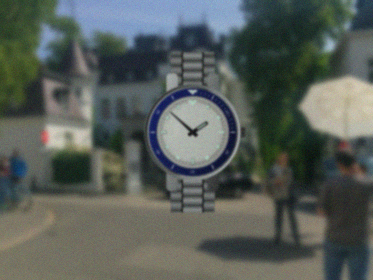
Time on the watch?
1:52
